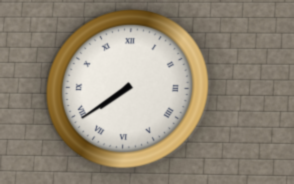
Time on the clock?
7:39
